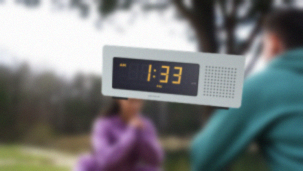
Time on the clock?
1:33
